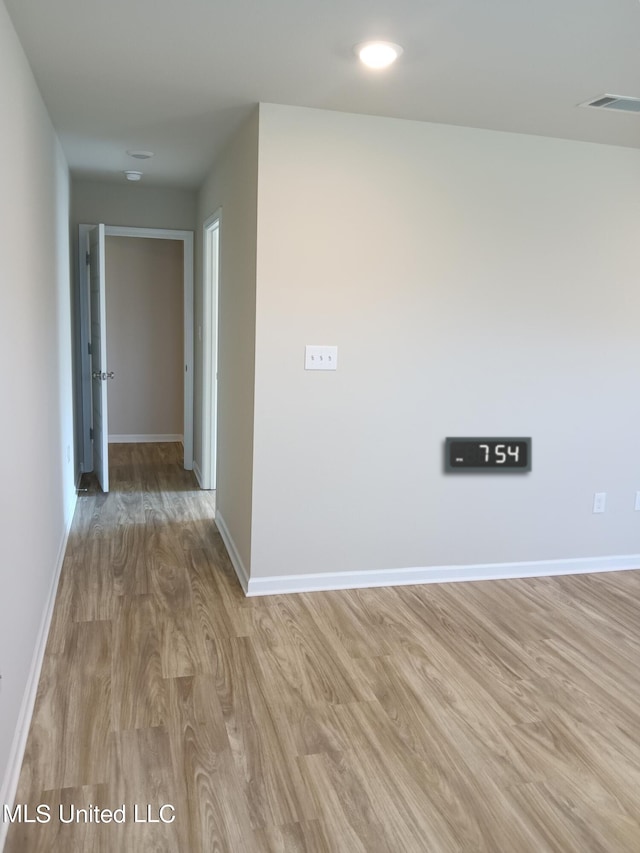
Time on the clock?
7:54
